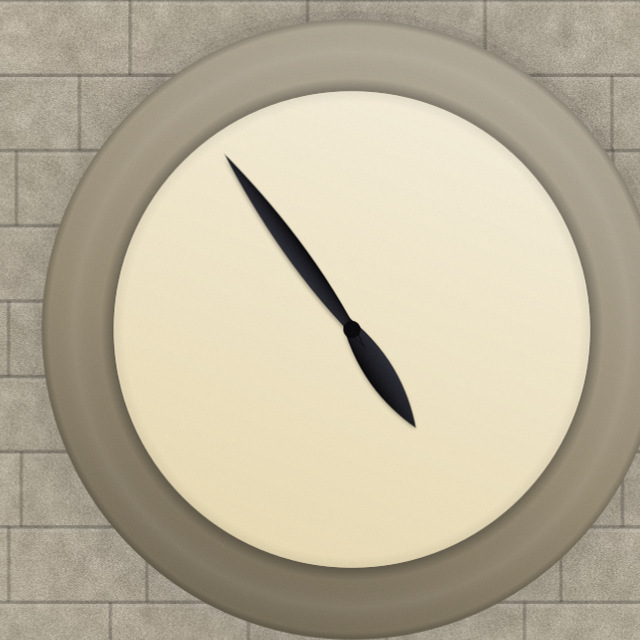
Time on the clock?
4:54
